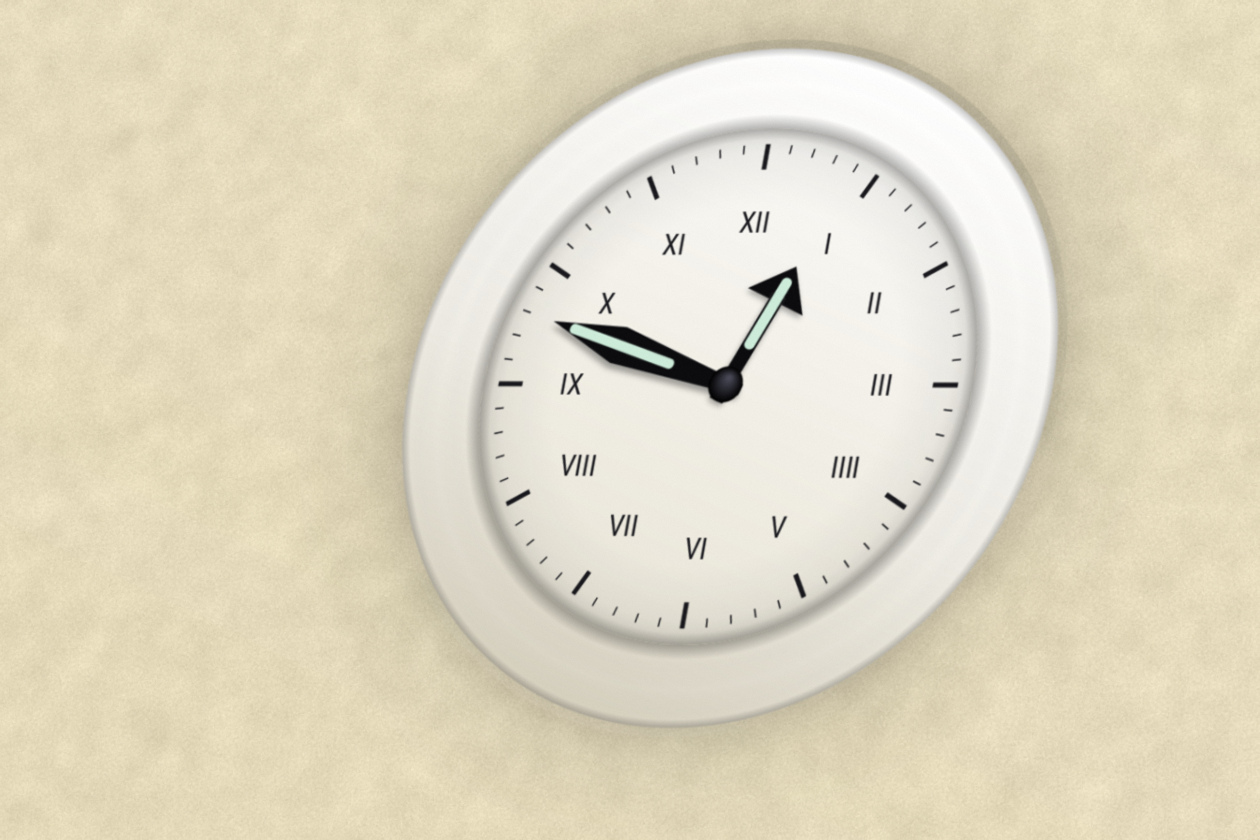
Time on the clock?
12:48
